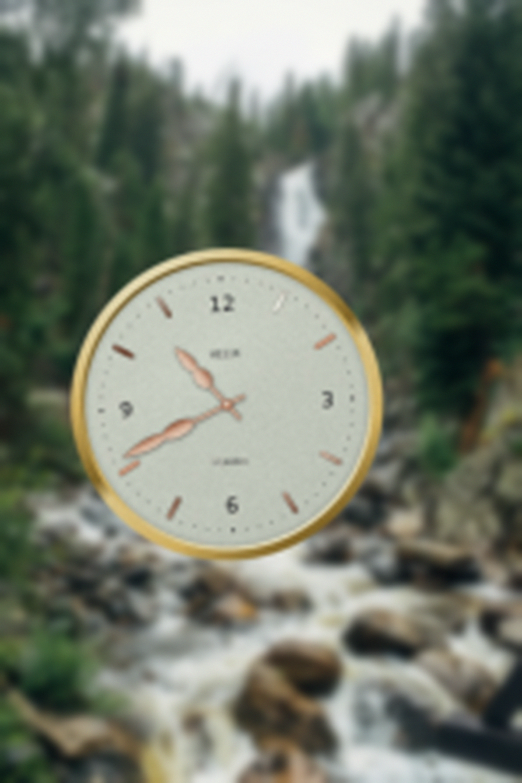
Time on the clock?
10:41
